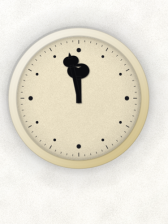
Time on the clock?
11:58
